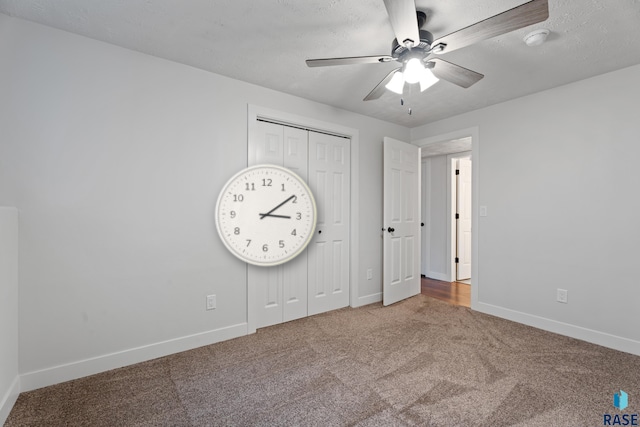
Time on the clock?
3:09
